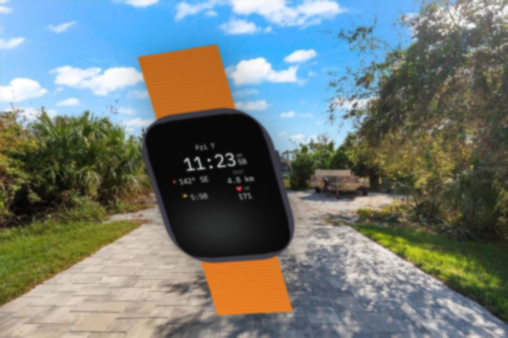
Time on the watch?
11:23
